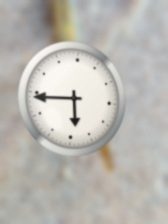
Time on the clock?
5:44
